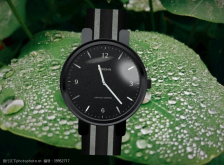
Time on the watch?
11:23
